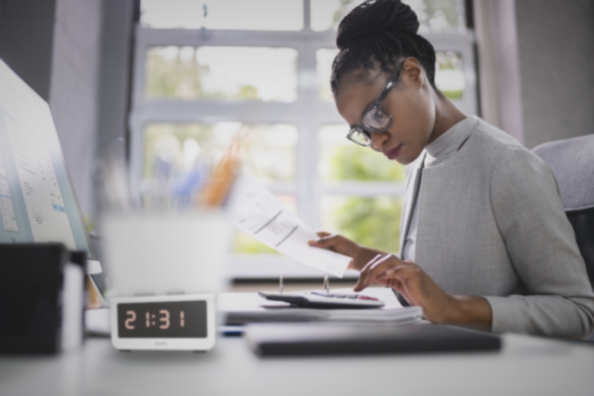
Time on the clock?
21:31
